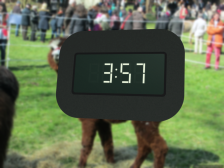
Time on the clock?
3:57
